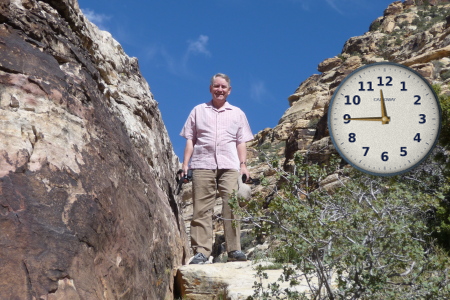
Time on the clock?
11:45
